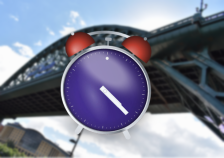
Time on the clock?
4:22
